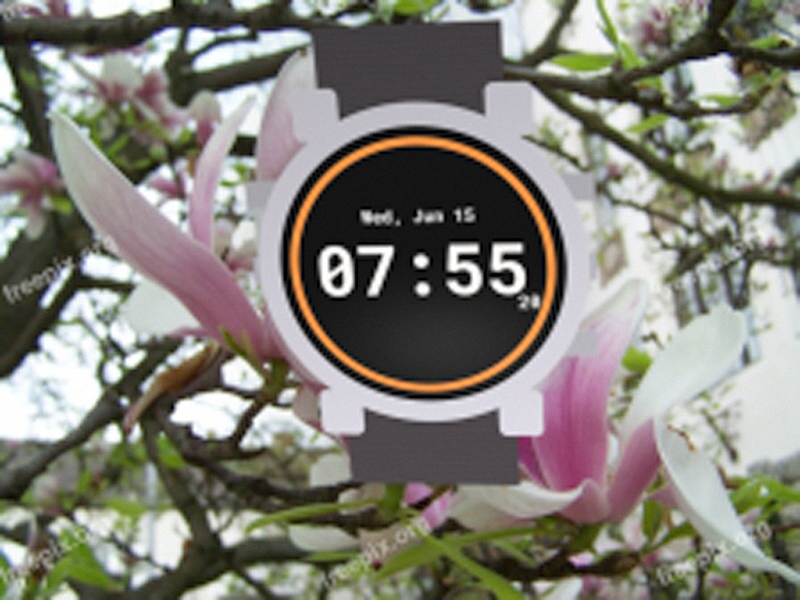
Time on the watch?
7:55
